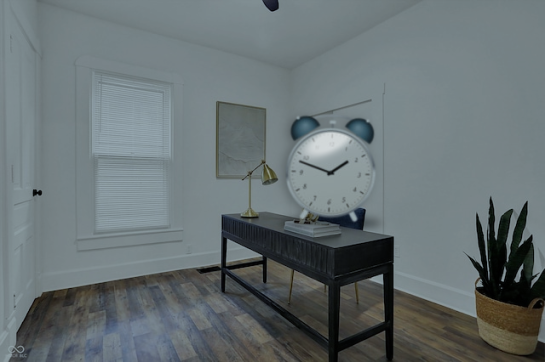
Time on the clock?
1:48
